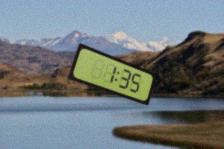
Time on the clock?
1:35
